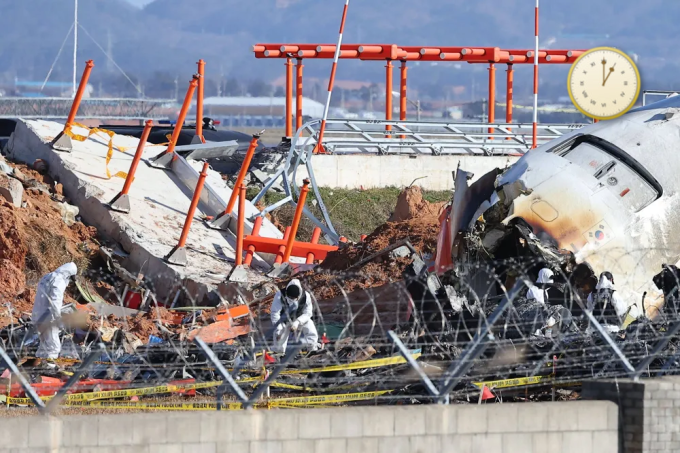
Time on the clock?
1:00
